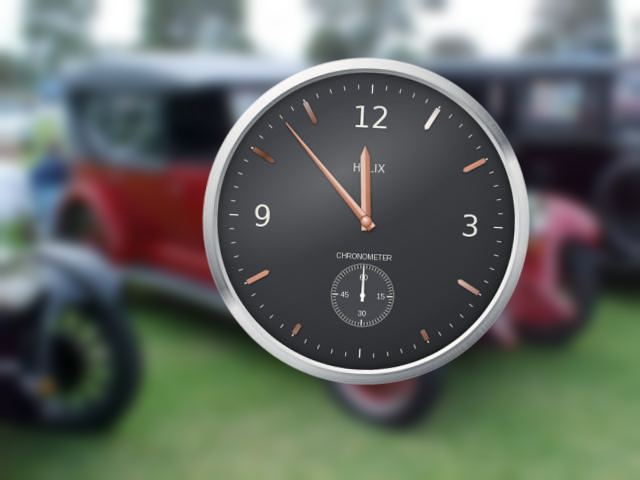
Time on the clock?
11:53
